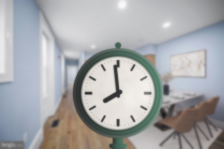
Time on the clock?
7:59
